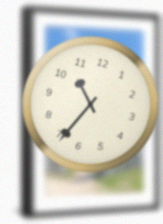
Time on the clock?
10:34
